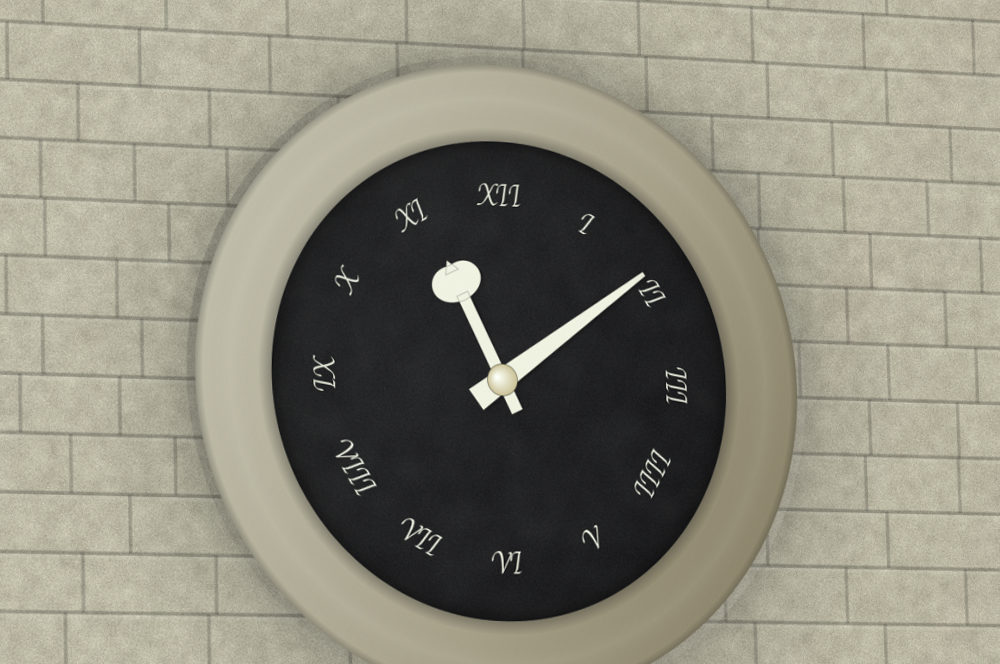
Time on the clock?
11:09
